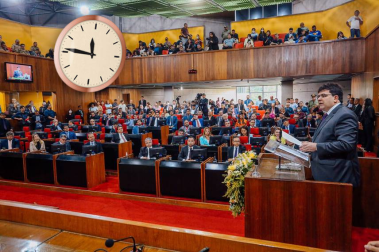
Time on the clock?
11:46
